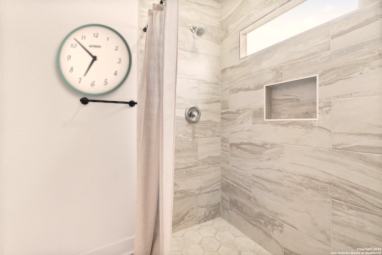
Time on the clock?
6:52
